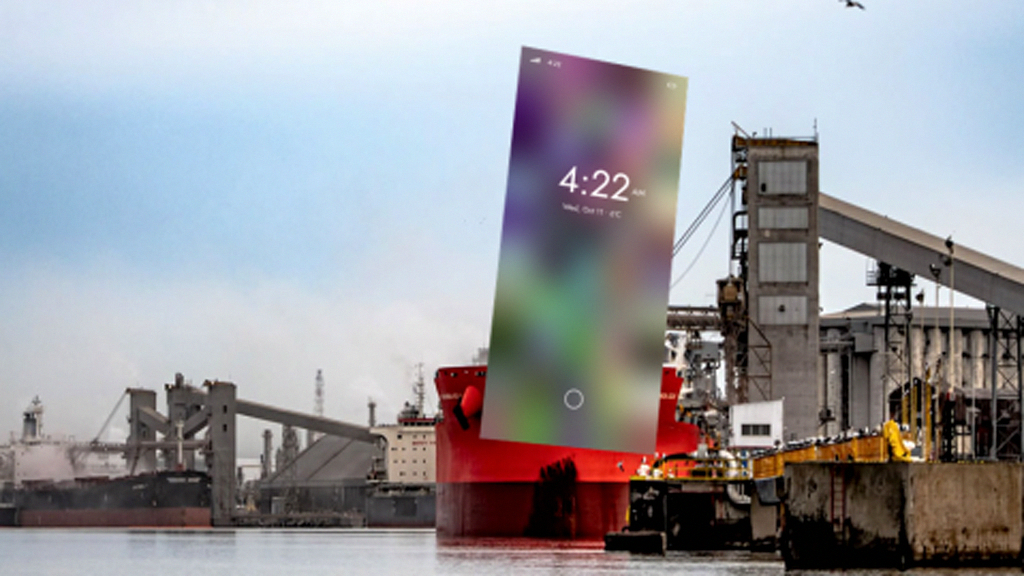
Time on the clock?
4:22
